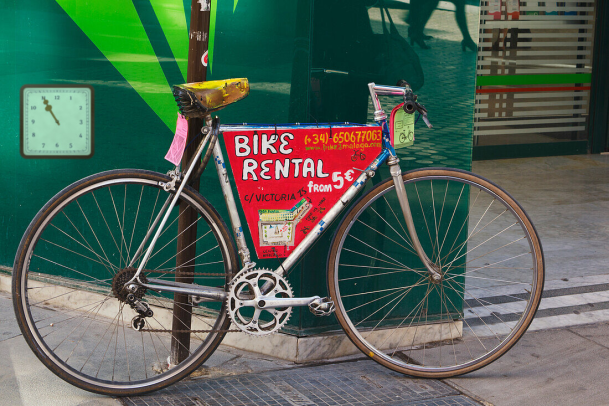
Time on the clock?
10:55
